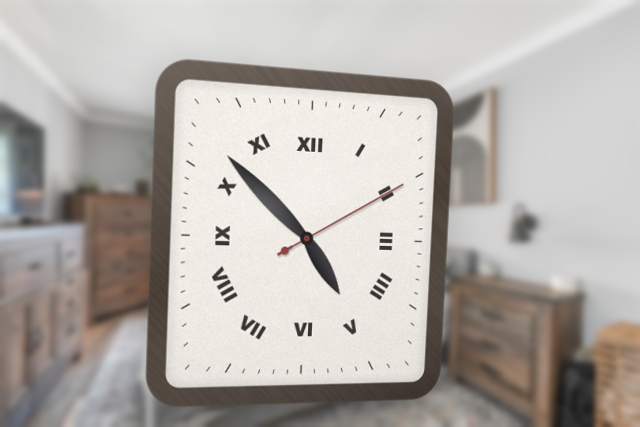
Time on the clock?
4:52:10
